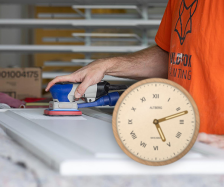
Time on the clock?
5:12
